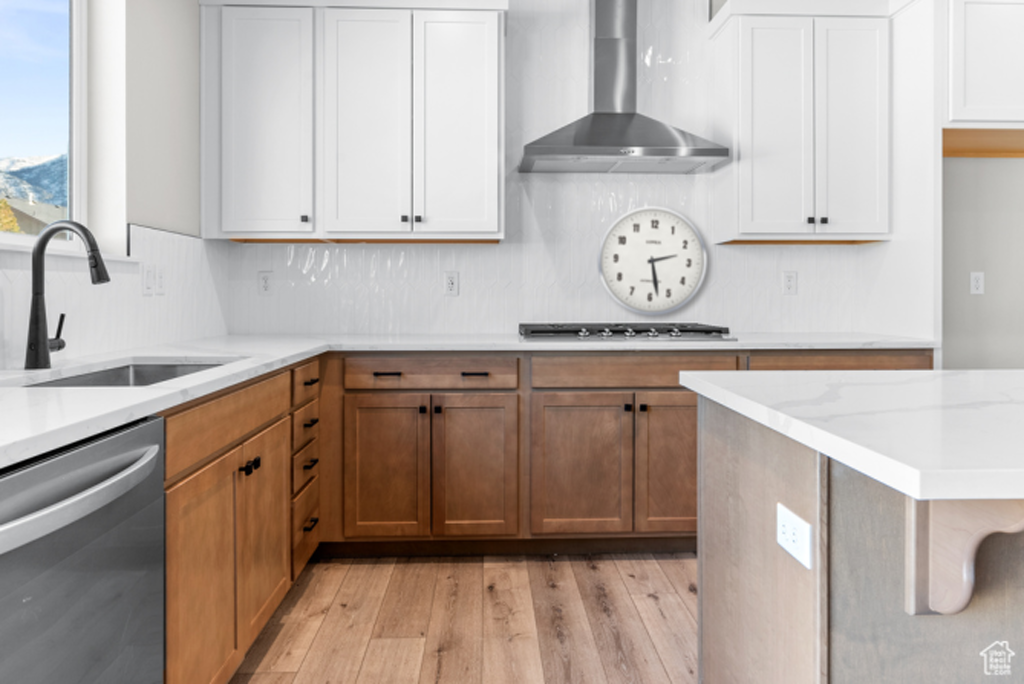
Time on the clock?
2:28
